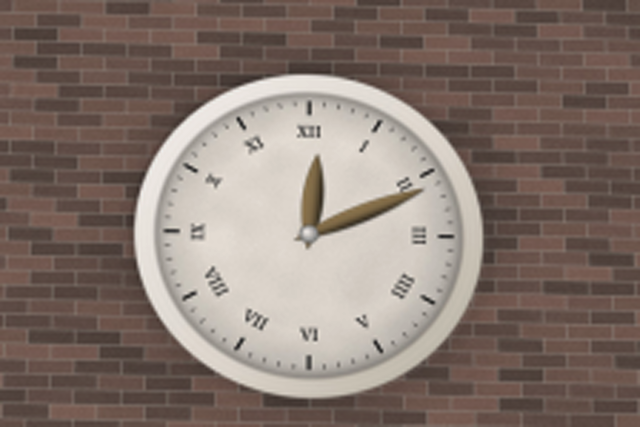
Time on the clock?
12:11
